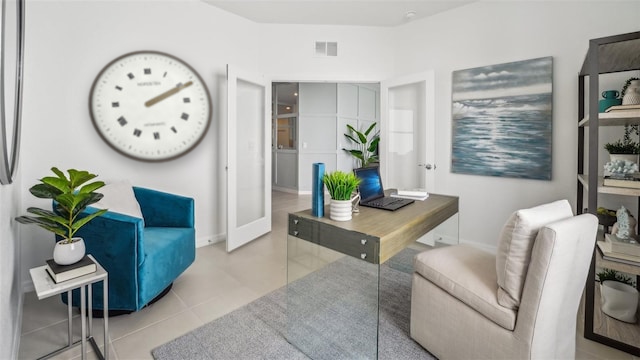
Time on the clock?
2:11
